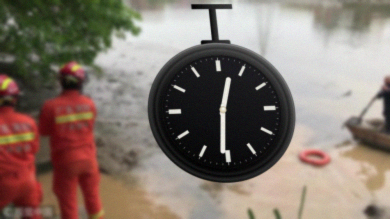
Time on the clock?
12:31
